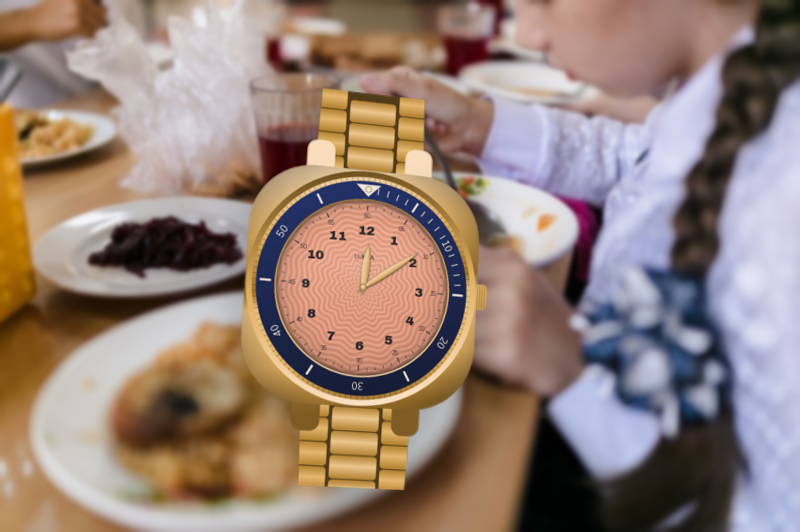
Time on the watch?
12:09
